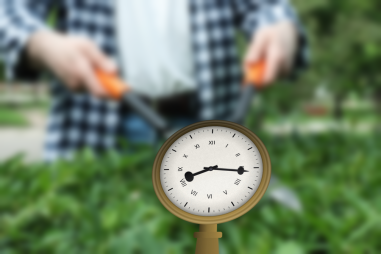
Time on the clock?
8:16
